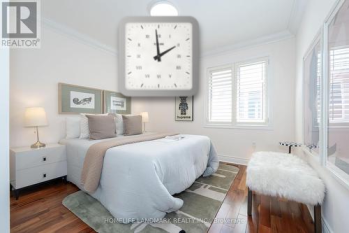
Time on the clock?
1:59
